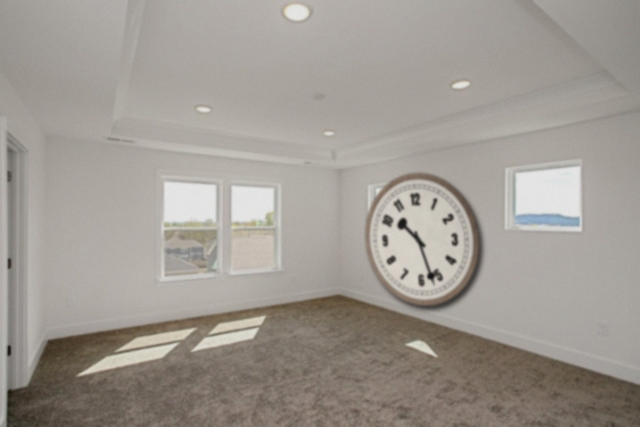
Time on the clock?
10:27
